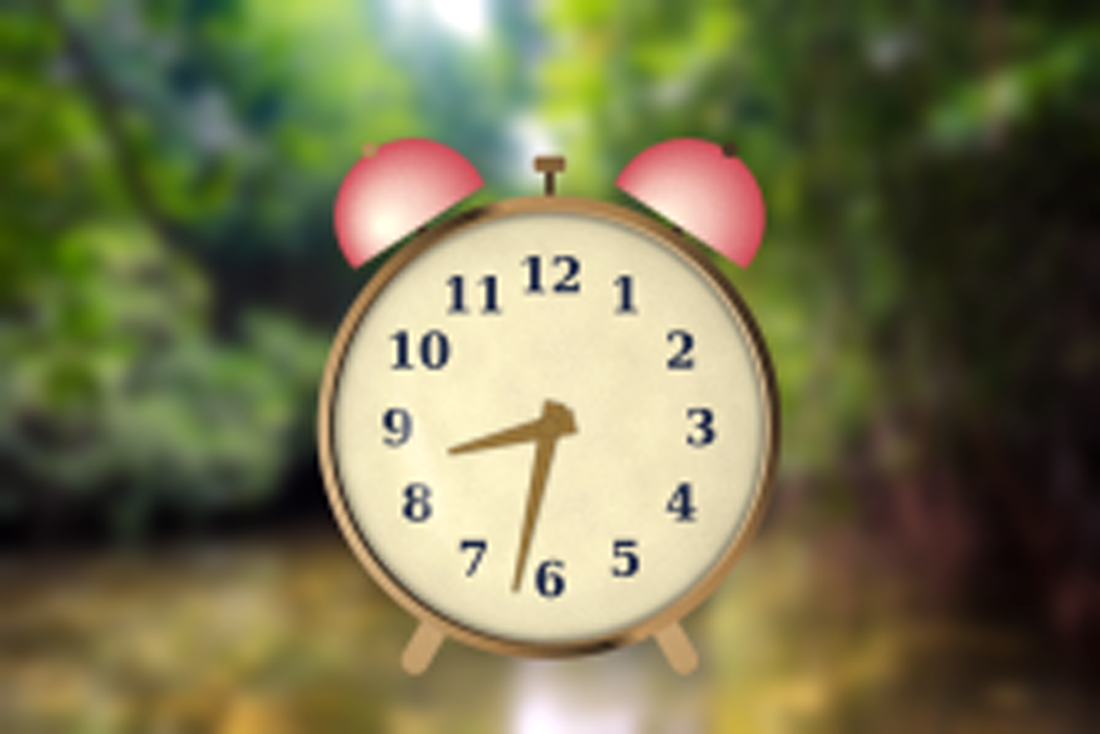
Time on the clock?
8:32
